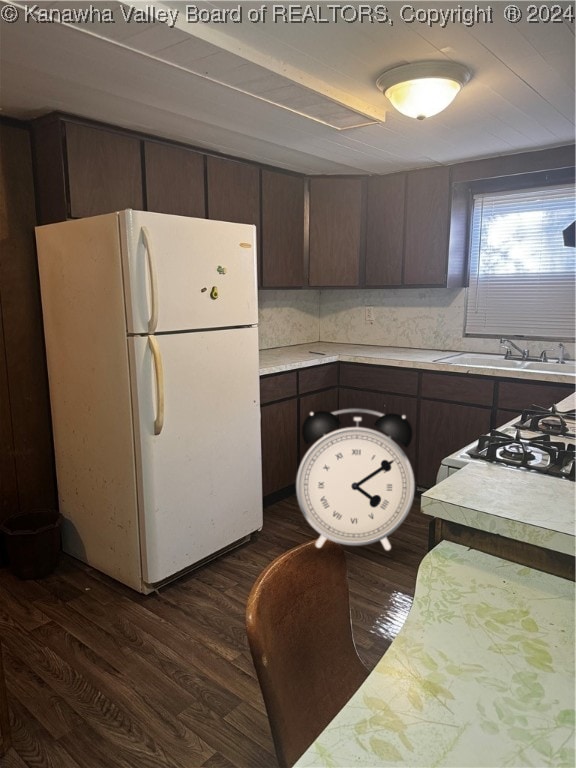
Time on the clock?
4:09
